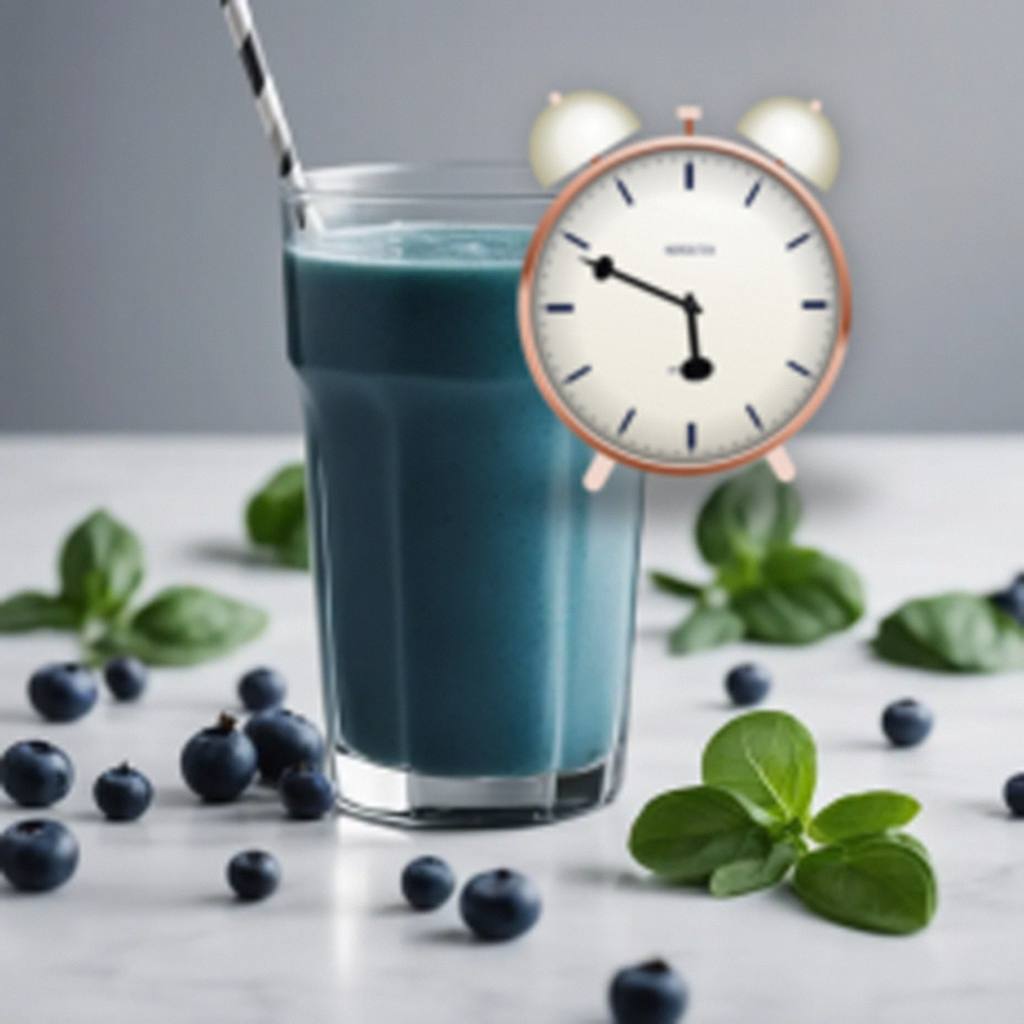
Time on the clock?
5:49
